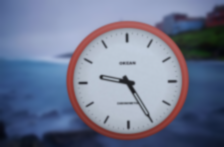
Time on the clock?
9:25
